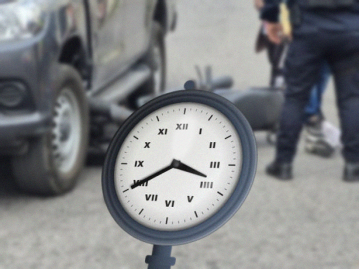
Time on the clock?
3:40
